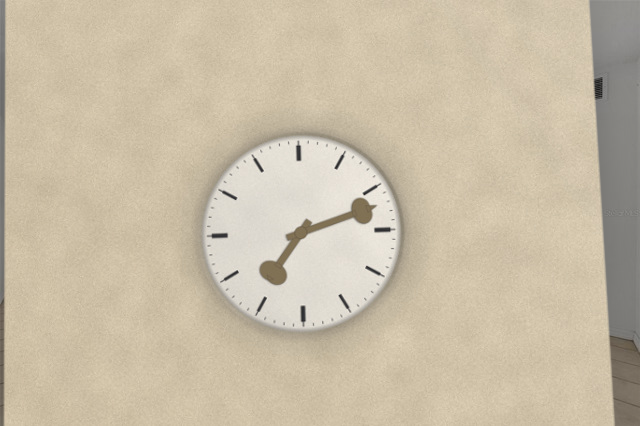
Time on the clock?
7:12
